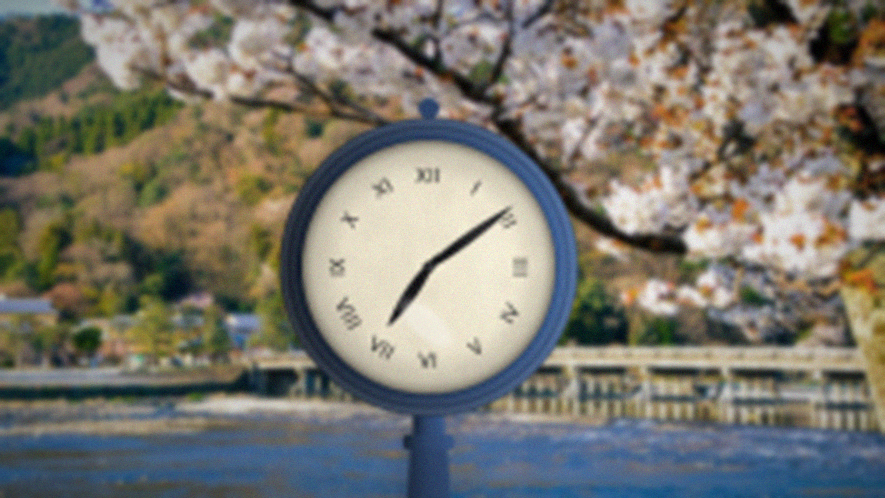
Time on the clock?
7:09
